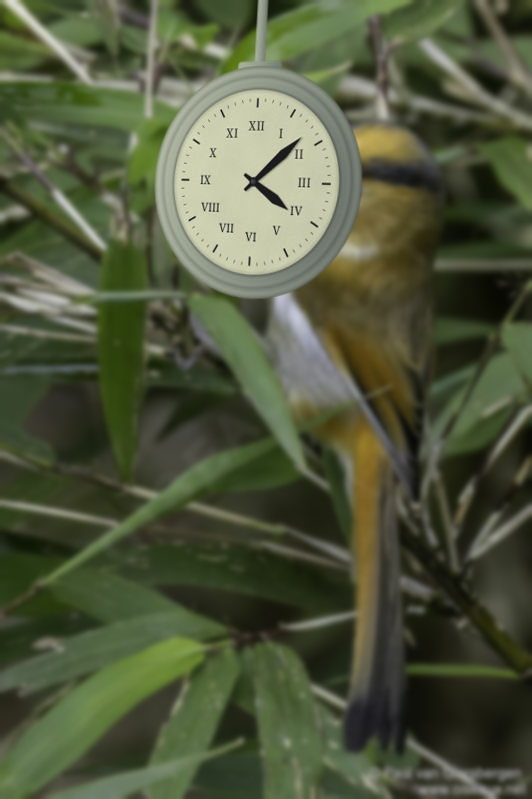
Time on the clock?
4:08
